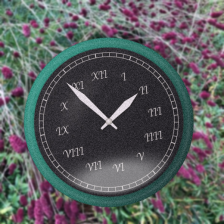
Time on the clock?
1:54
